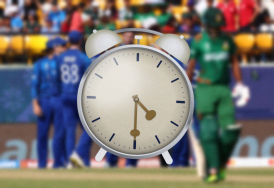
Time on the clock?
4:30
